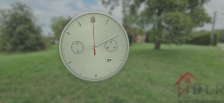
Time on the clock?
2:11
